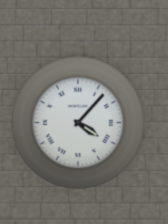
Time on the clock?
4:07
